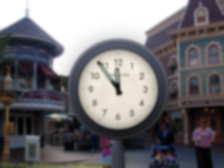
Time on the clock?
11:54
